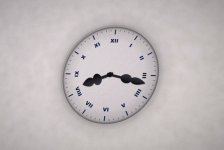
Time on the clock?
8:17
